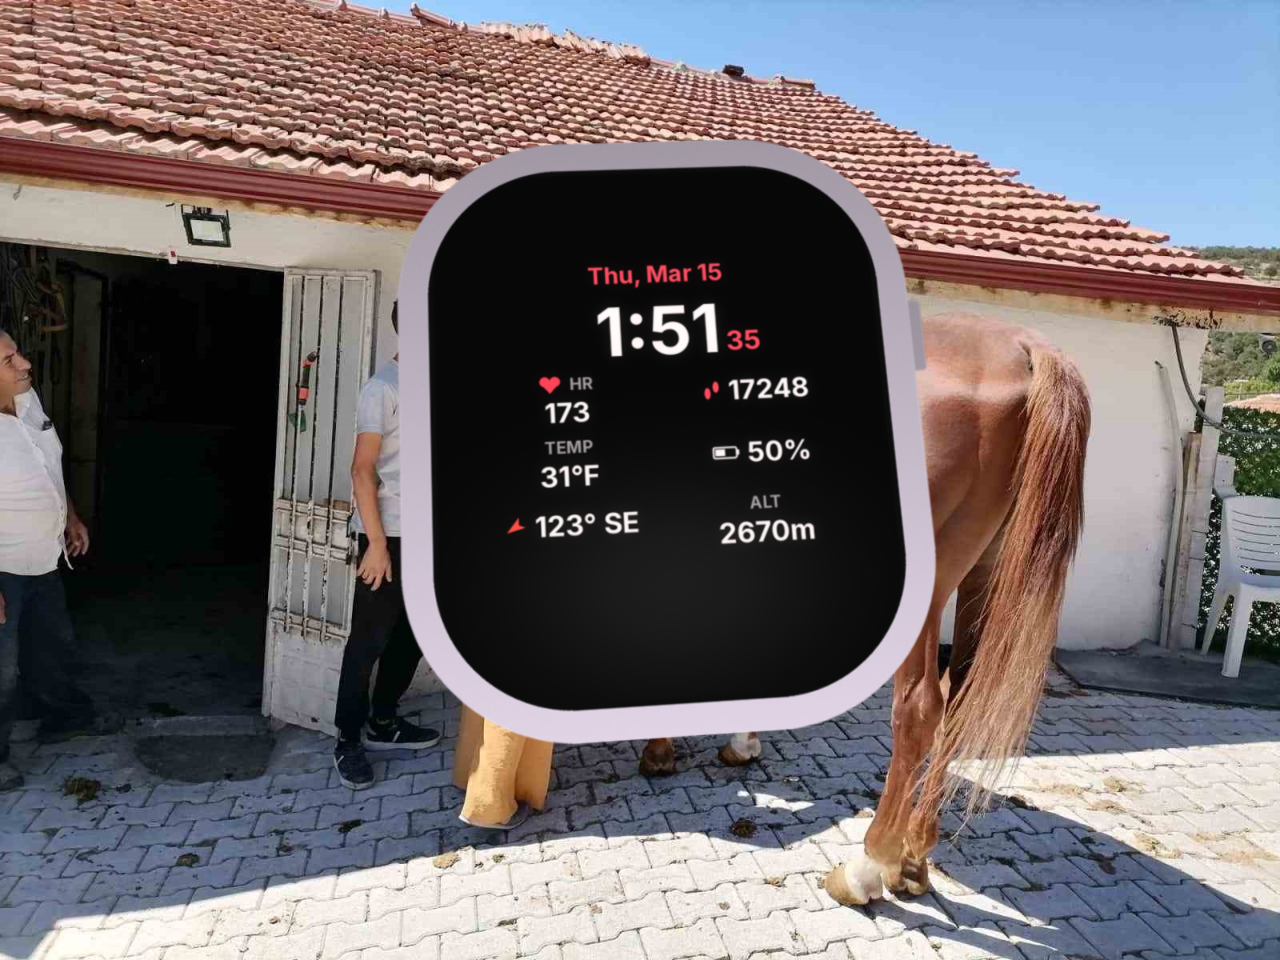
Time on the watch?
1:51:35
